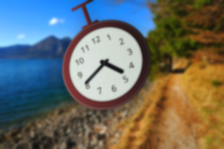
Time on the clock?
4:41
